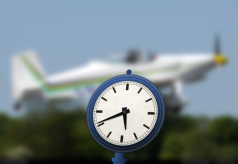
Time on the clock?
5:41
